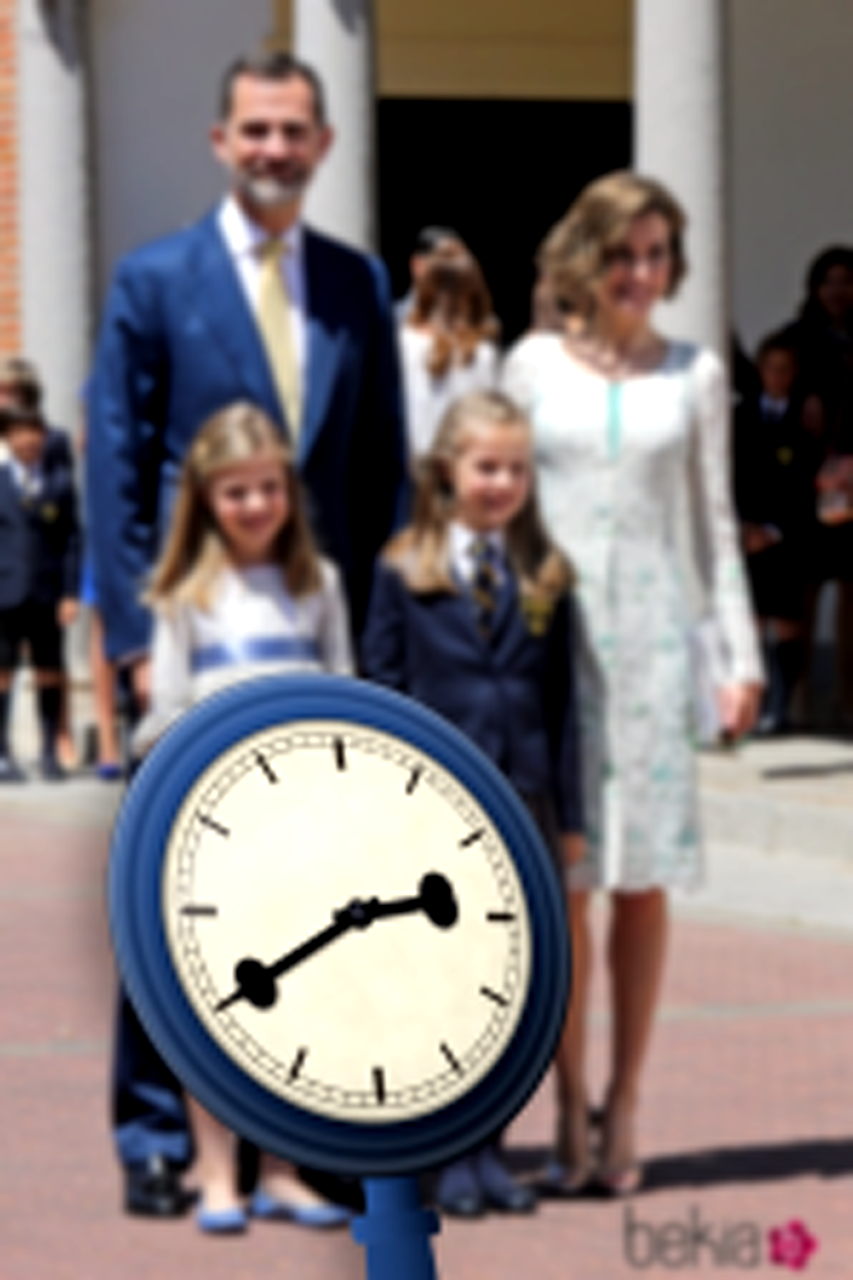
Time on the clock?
2:40
